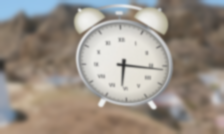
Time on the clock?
6:16
